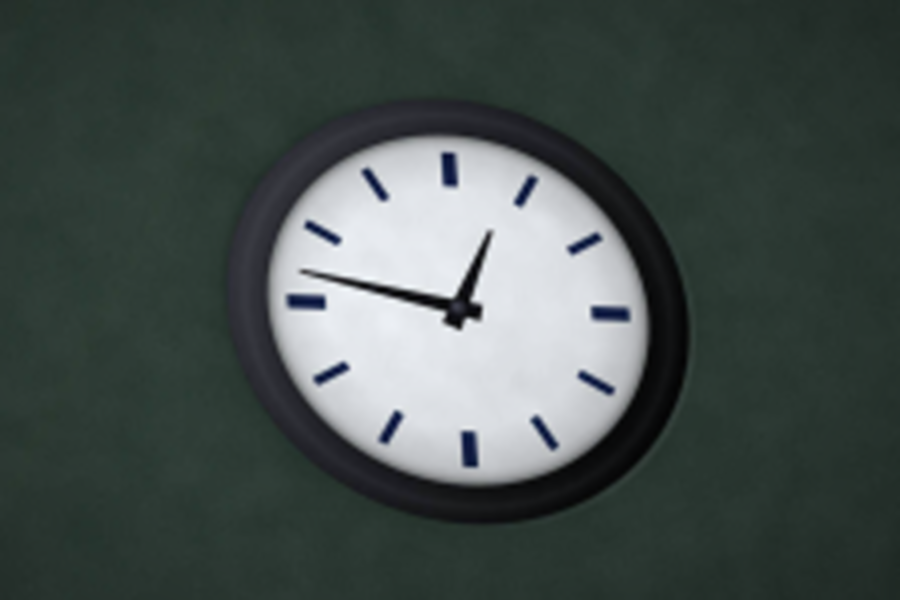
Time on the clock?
12:47
